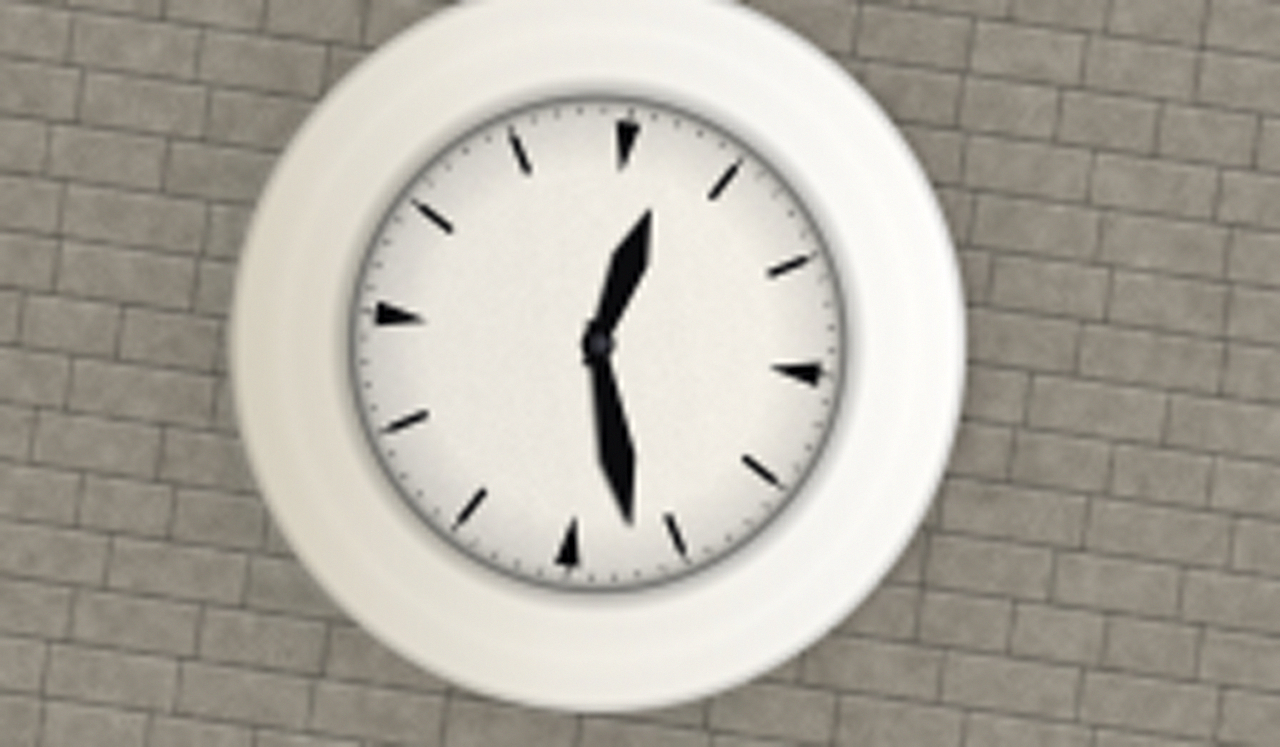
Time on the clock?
12:27
